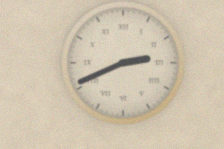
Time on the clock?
2:41
